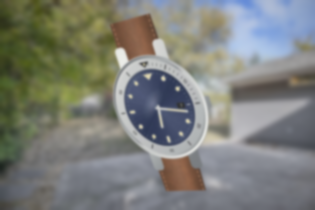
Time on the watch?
6:17
